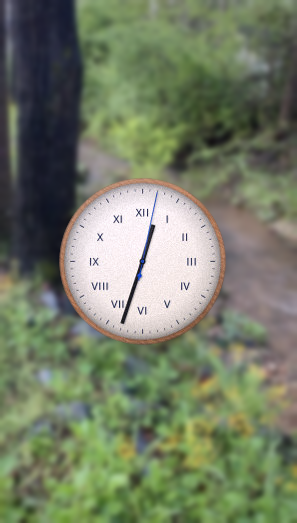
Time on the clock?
12:33:02
